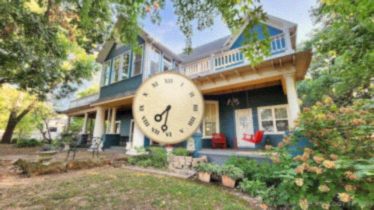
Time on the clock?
7:32
